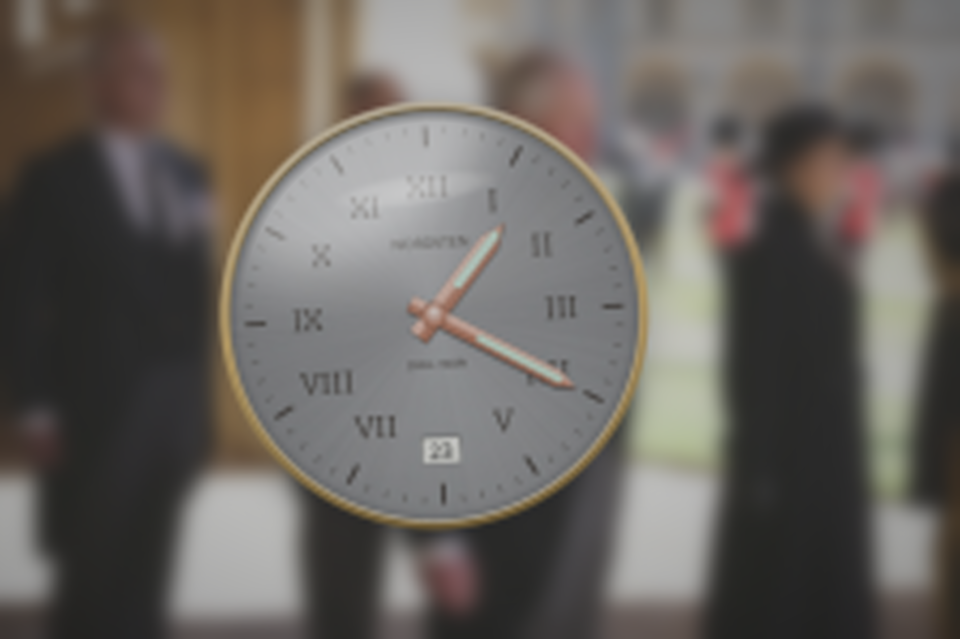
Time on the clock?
1:20
